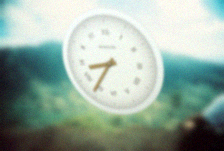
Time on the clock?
8:36
